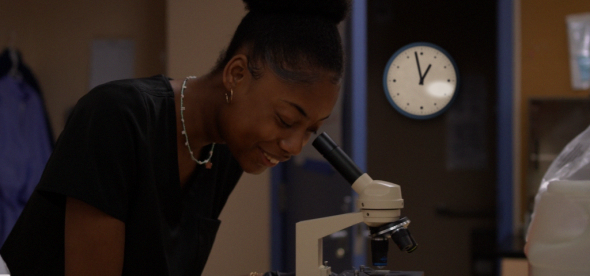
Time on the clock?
12:58
